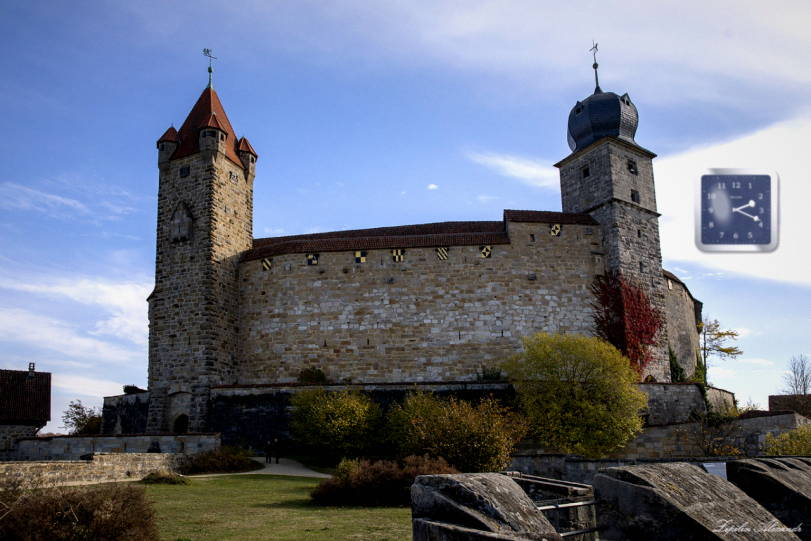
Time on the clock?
2:19
